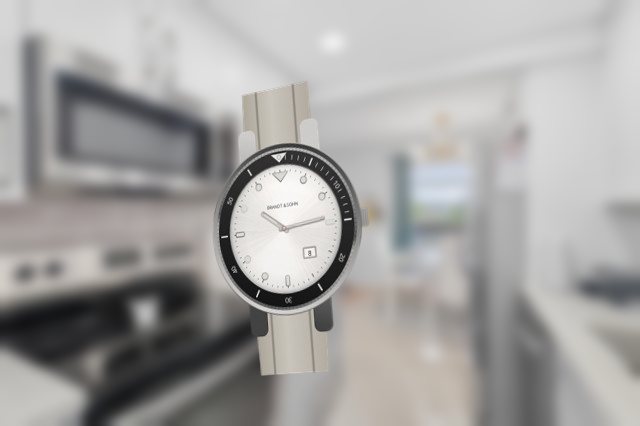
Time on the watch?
10:14
